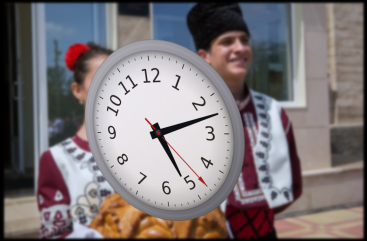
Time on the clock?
5:12:23
